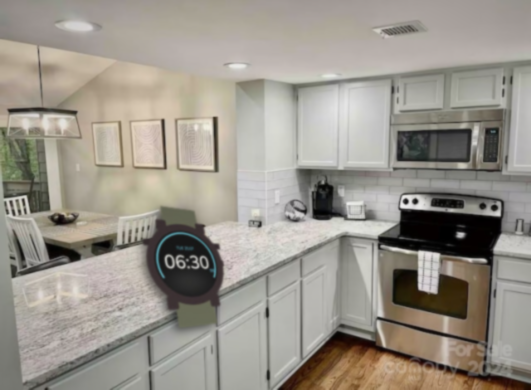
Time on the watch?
6:30
